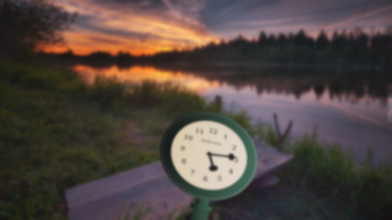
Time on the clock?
5:14
